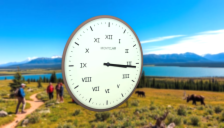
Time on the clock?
3:16
